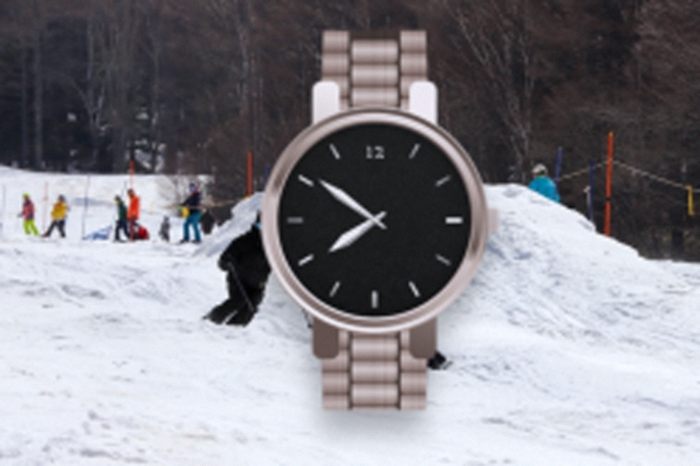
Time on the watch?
7:51
